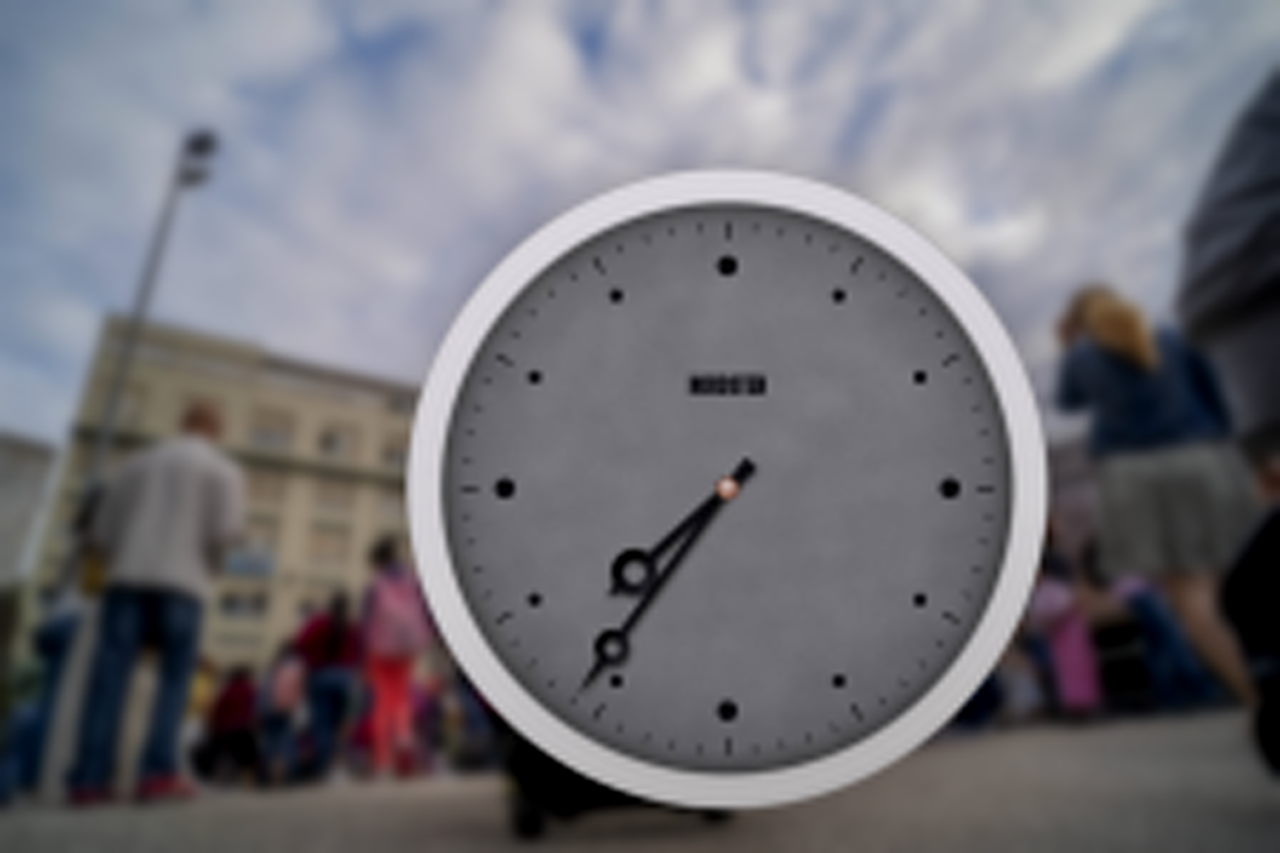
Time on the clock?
7:36
